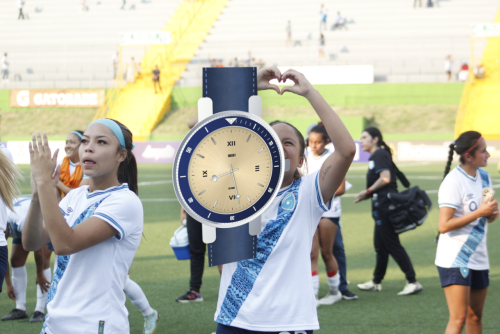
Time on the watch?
8:28
